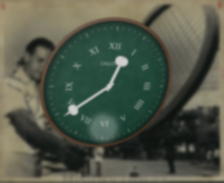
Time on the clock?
12:39
